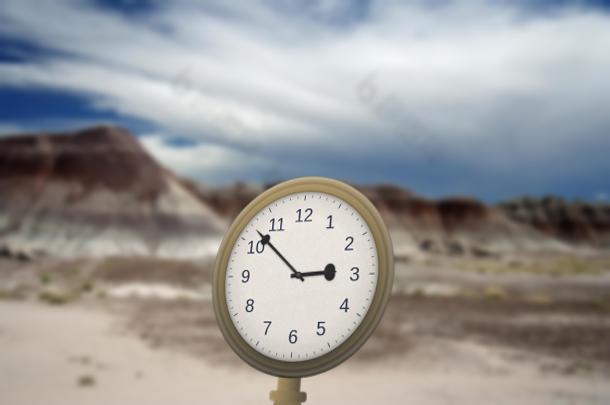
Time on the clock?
2:52
